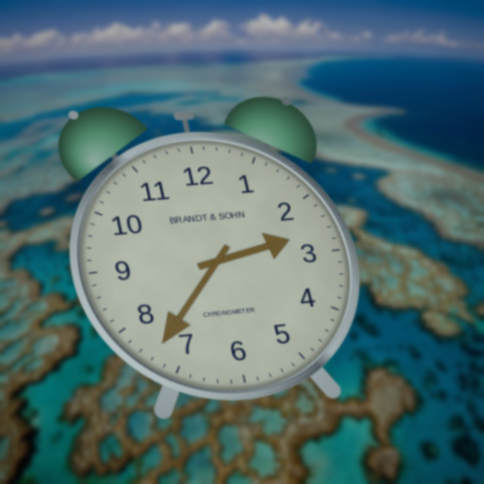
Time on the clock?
2:37
